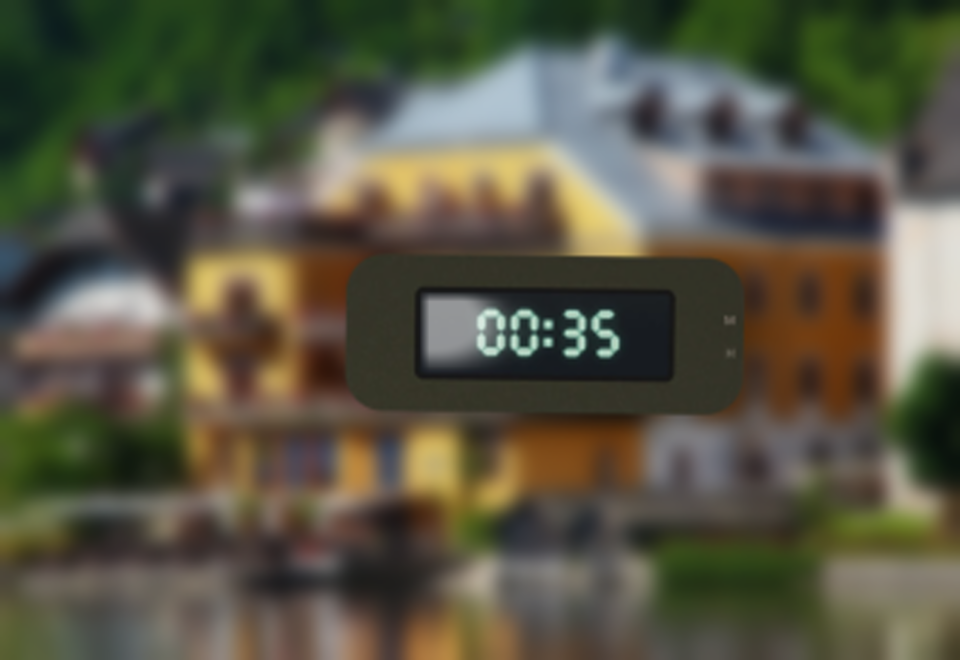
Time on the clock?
0:35
